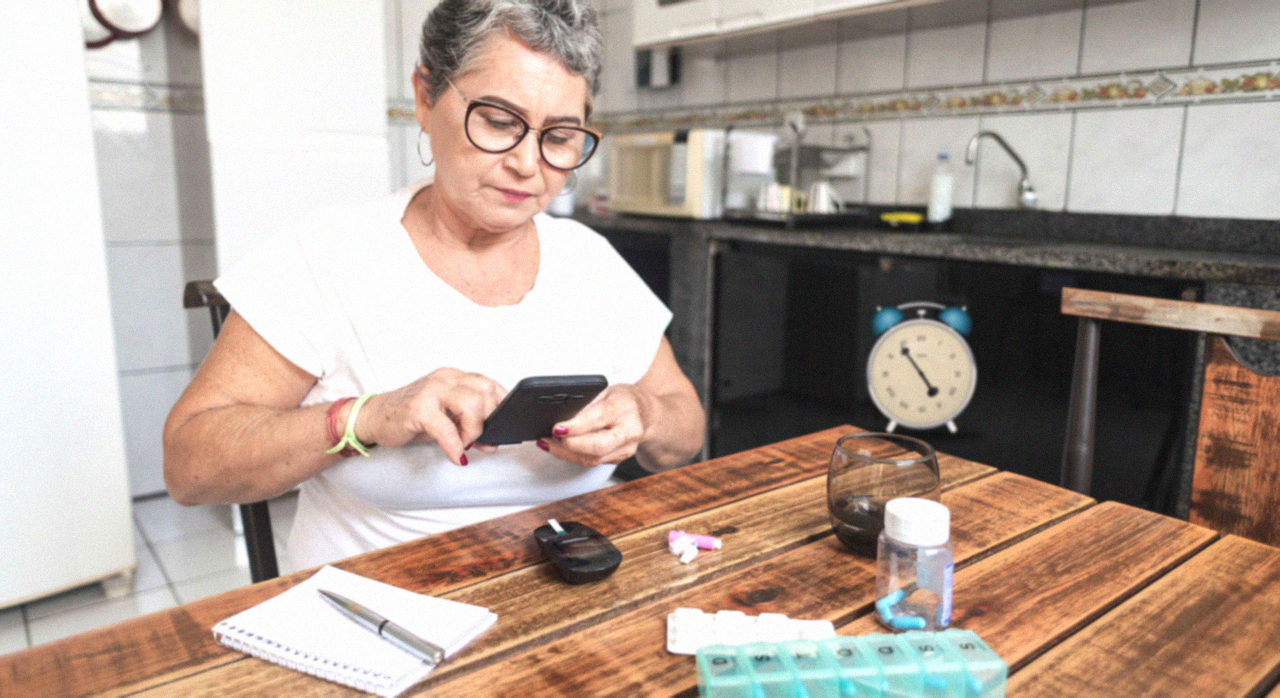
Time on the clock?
4:54
